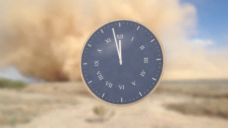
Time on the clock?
11:58
